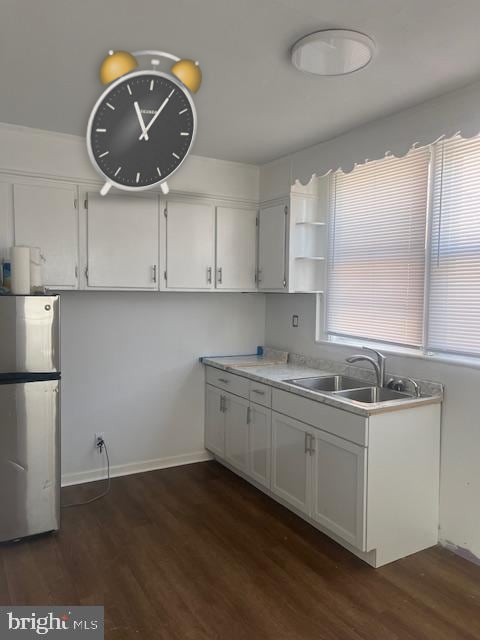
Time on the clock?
11:05
